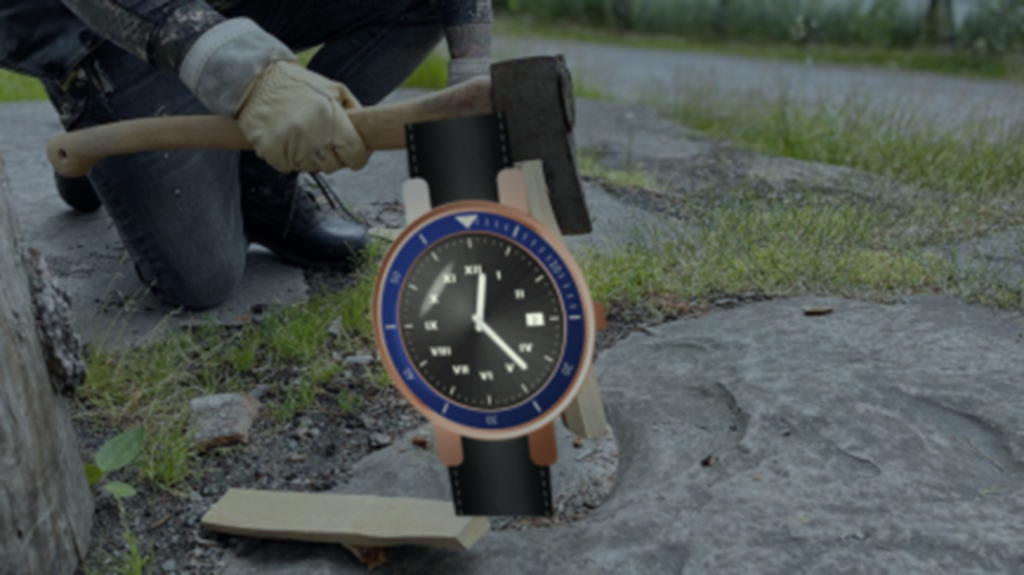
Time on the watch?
12:23
